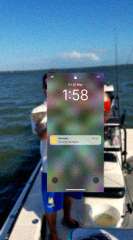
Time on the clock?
1:58
